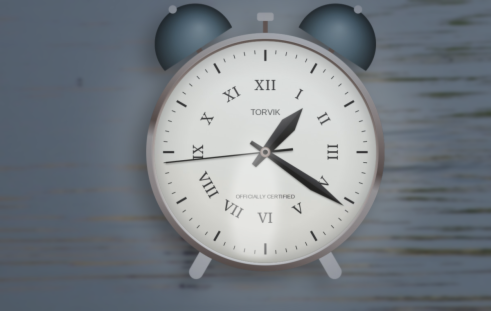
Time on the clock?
1:20:44
